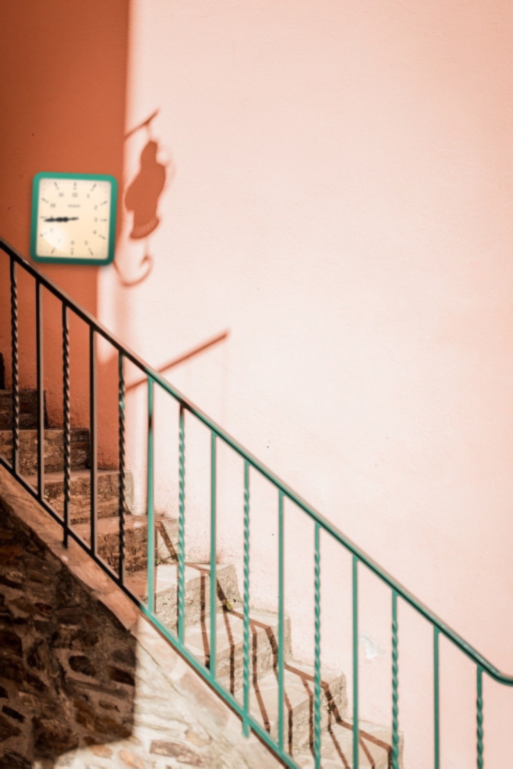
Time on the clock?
8:44
